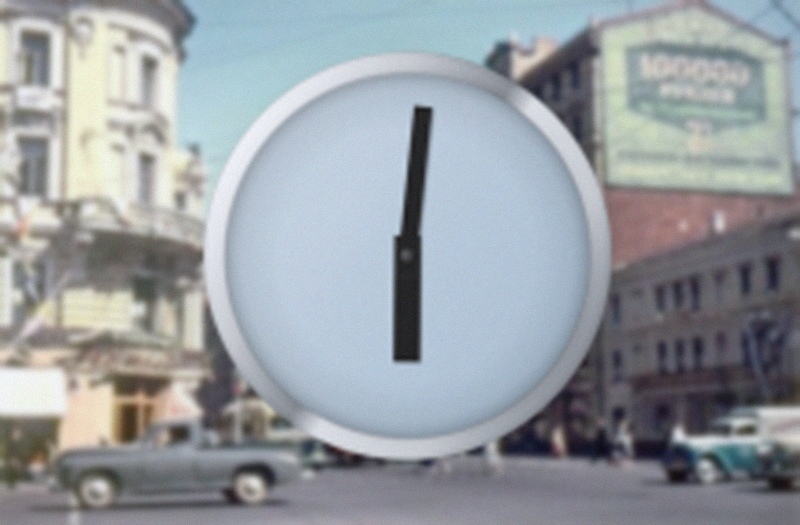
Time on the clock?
6:01
